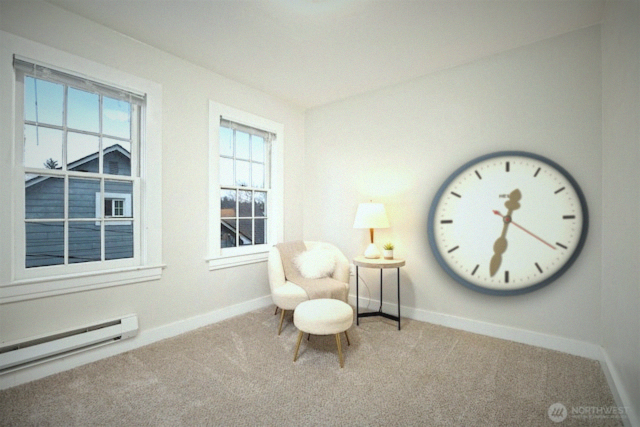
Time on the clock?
12:32:21
